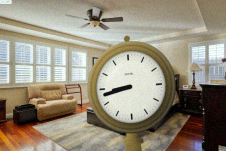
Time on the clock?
8:43
